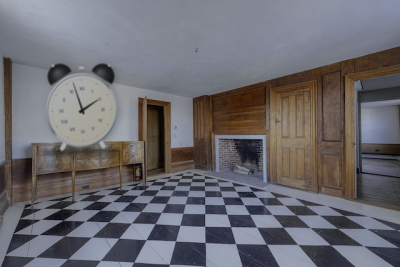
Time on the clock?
1:57
